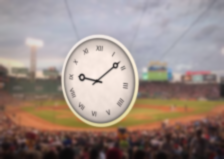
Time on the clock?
9:08
